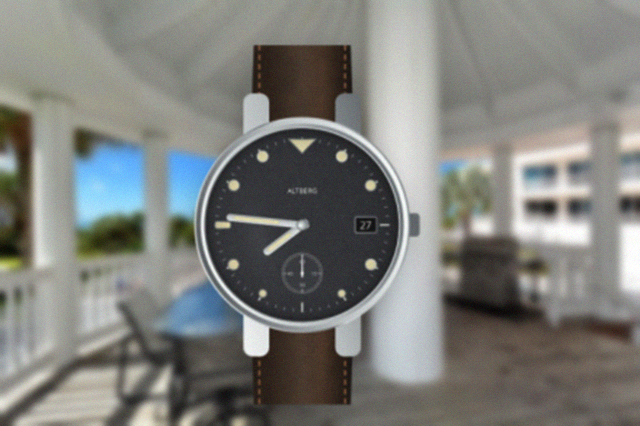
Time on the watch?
7:46
